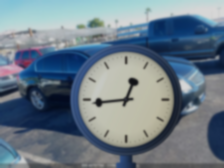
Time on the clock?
12:44
